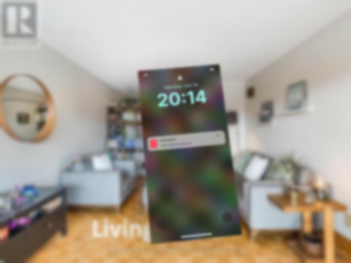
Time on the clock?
20:14
